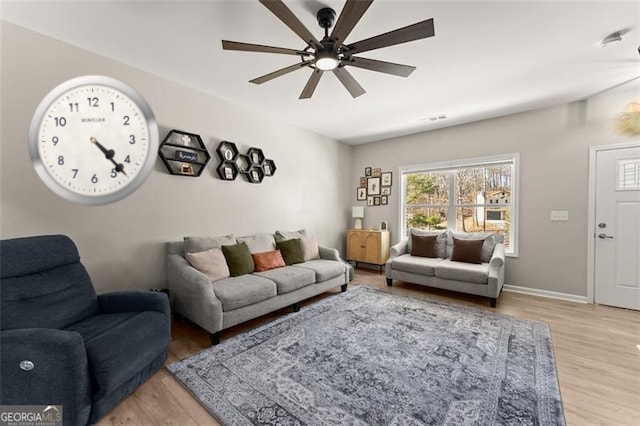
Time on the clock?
4:23
